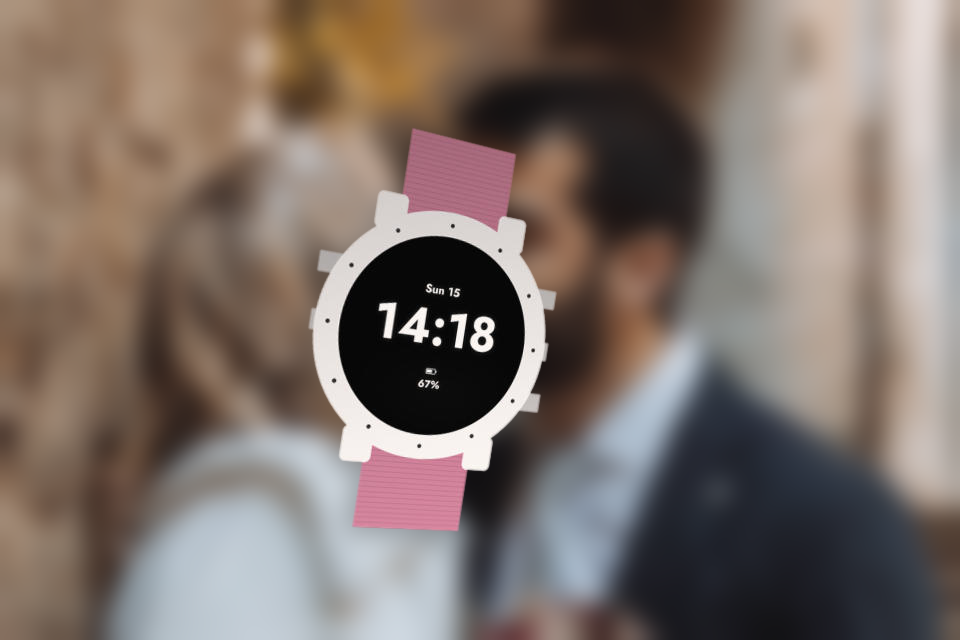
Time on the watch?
14:18
